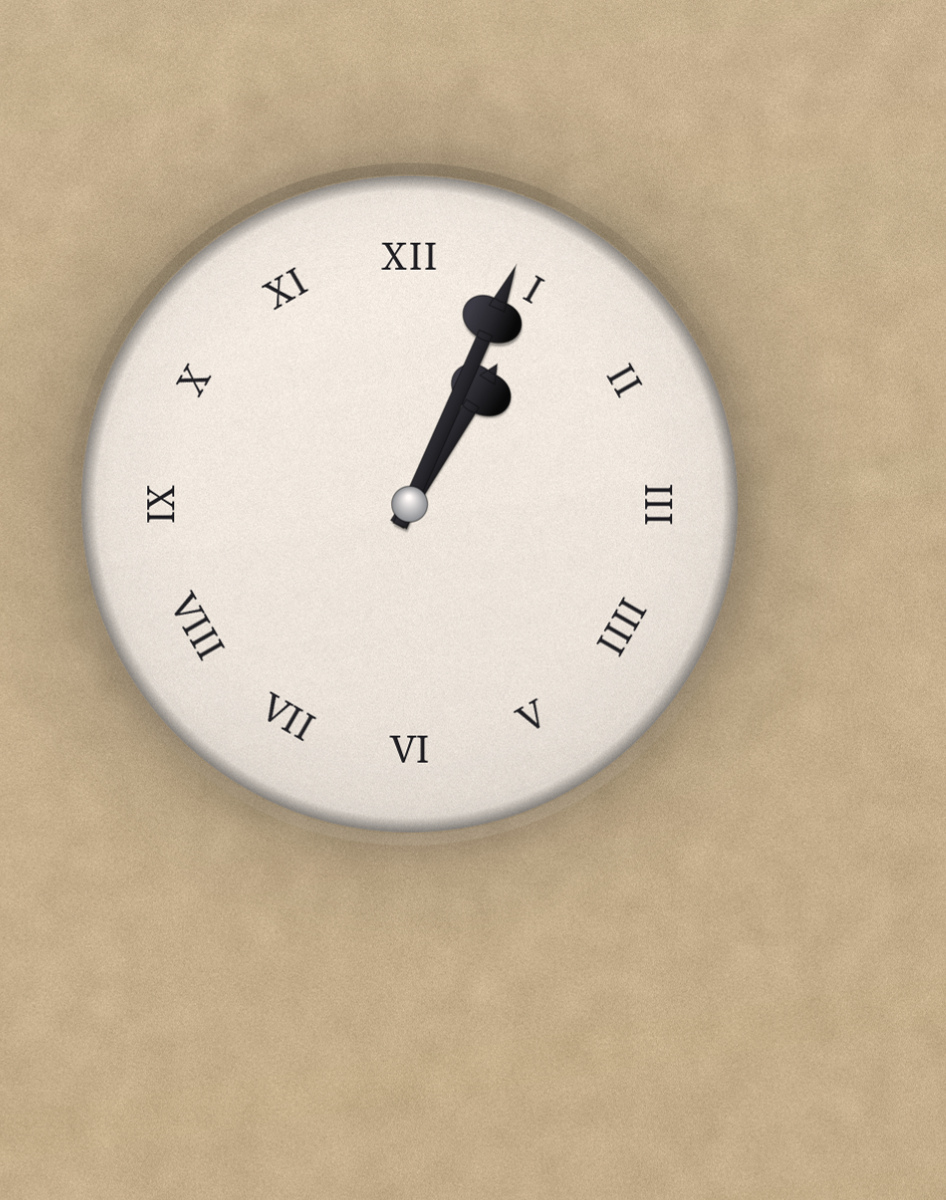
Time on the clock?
1:04
